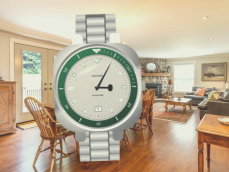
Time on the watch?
3:05
